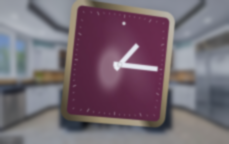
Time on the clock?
1:15
